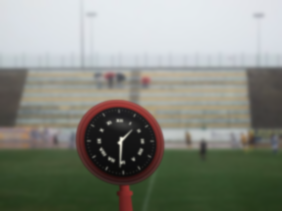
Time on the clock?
1:31
